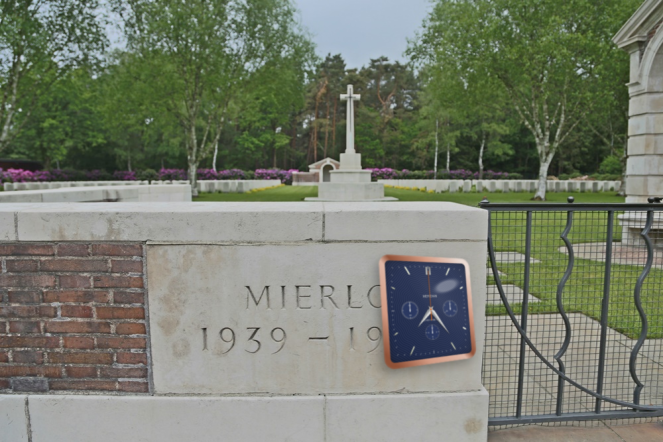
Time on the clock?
7:24
